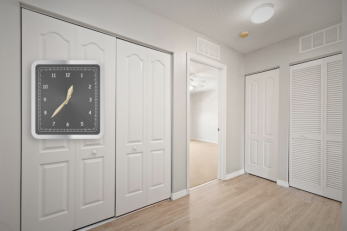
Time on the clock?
12:37
